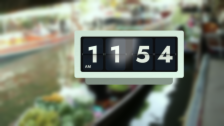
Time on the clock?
11:54
